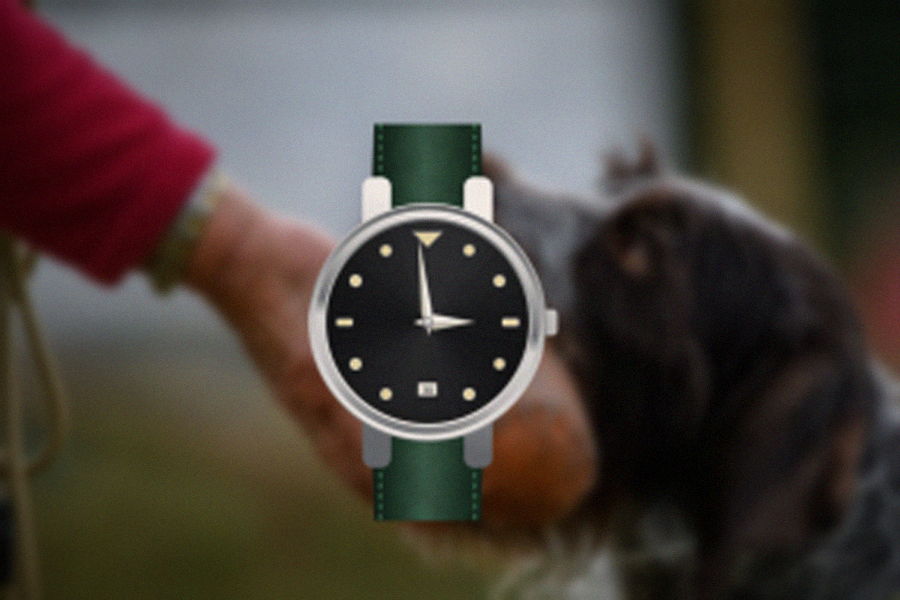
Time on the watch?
2:59
